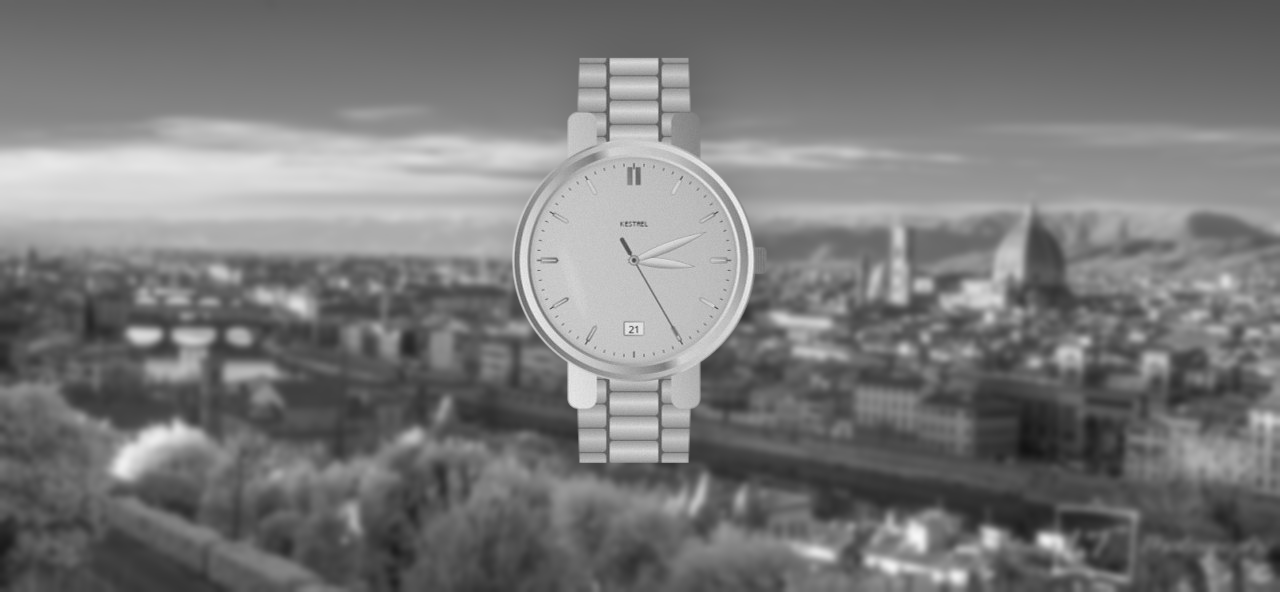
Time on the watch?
3:11:25
